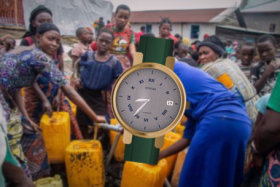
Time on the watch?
8:36
